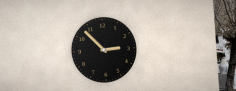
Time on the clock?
2:53
